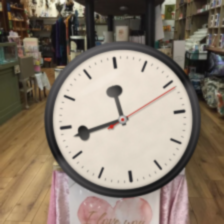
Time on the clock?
11:43:11
